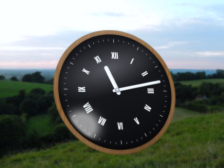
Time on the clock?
11:13
